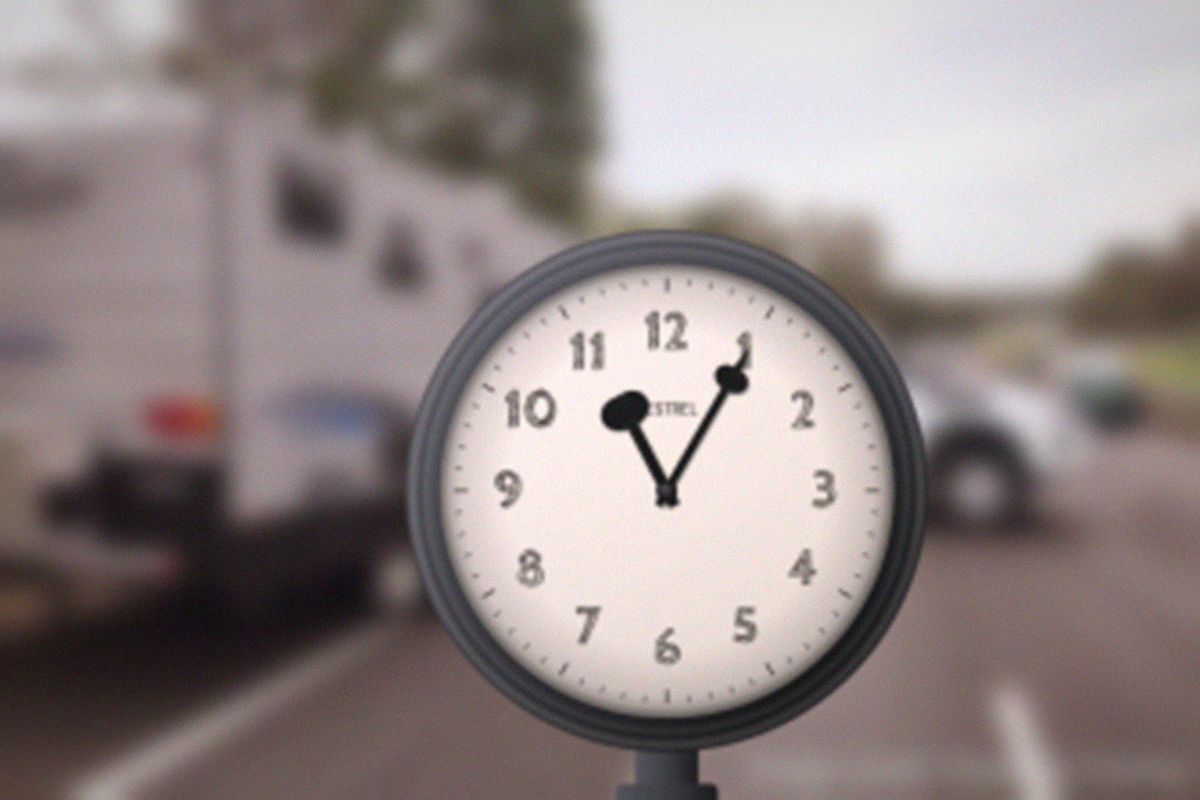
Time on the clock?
11:05
